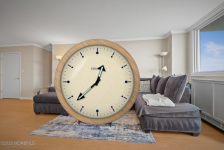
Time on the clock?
12:38
